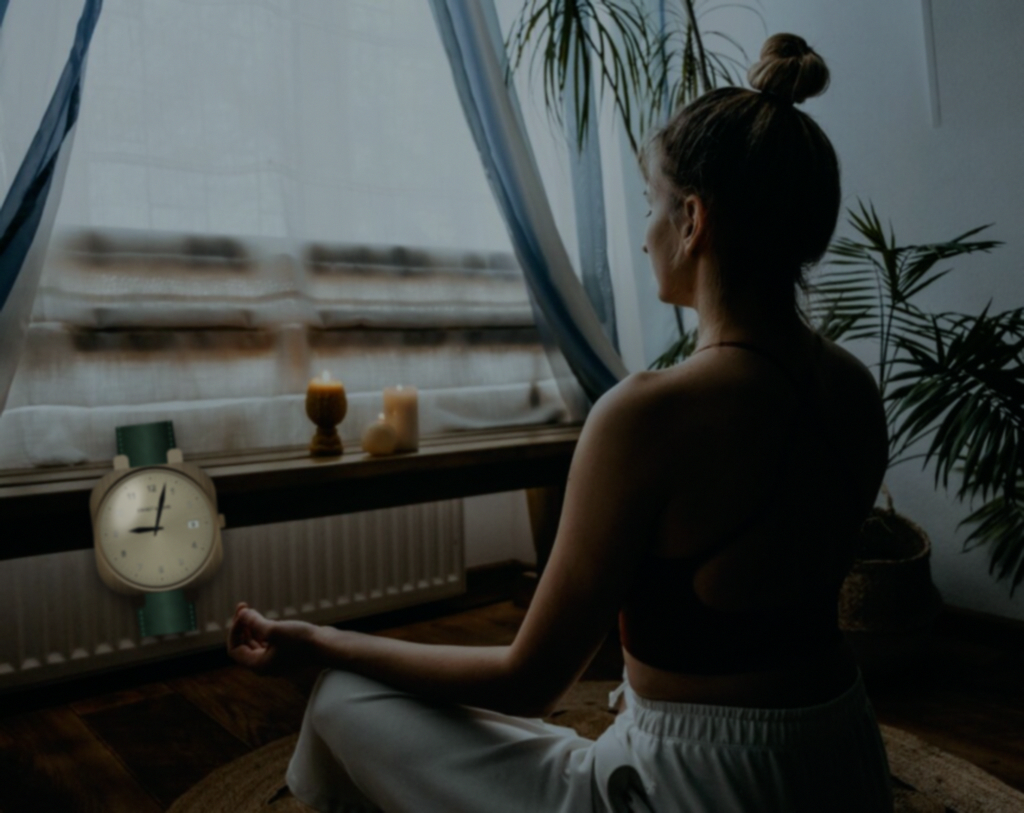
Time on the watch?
9:03
